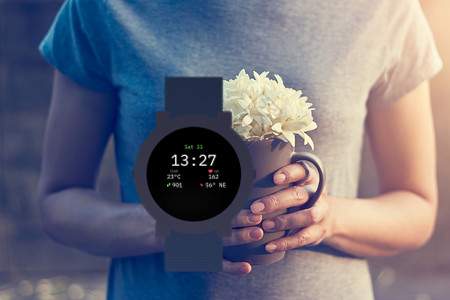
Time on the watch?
13:27
